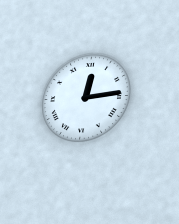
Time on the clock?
12:14
